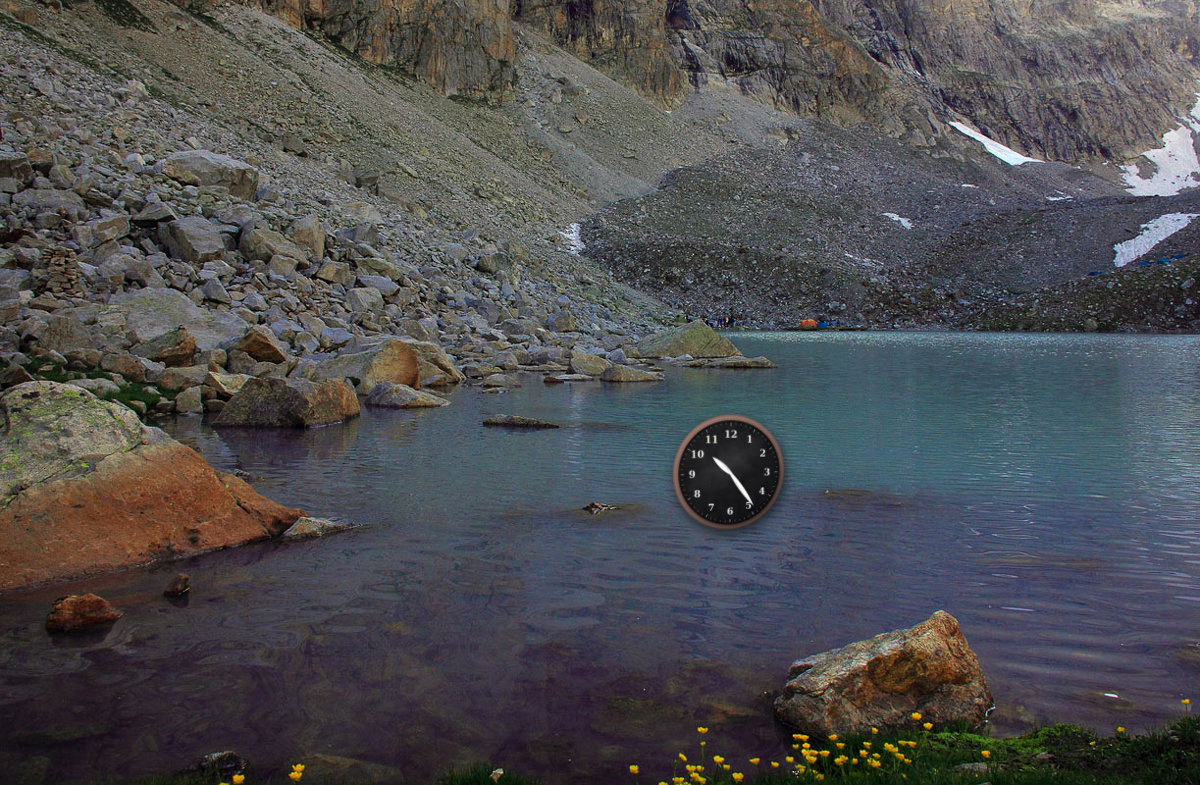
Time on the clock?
10:24
